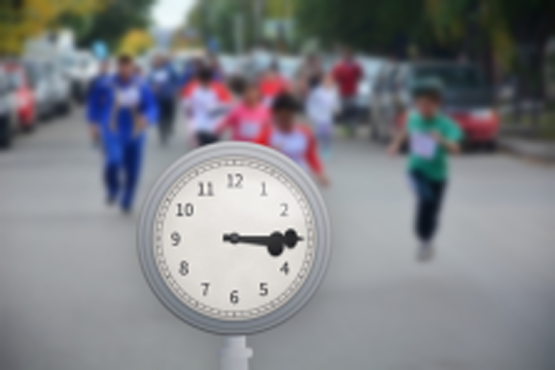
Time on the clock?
3:15
